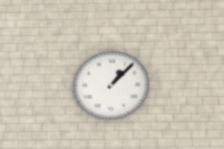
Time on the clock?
1:07
